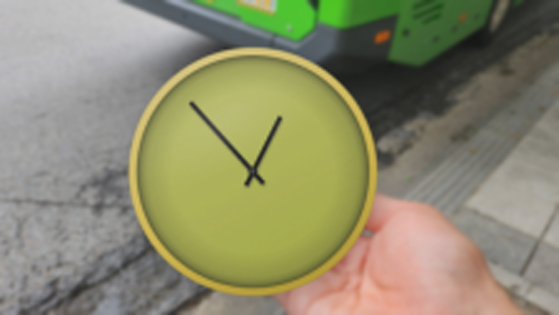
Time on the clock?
12:53
